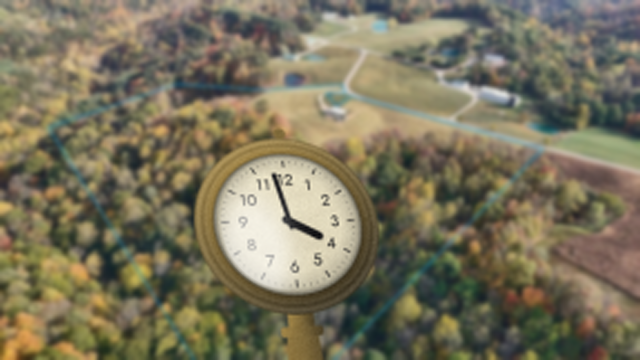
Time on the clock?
3:58
